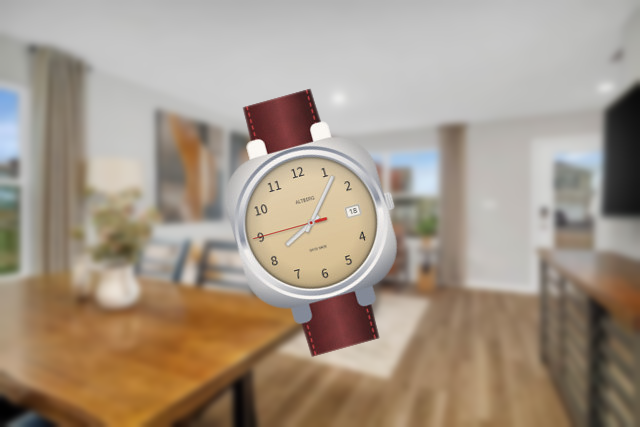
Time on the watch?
8:06:45
